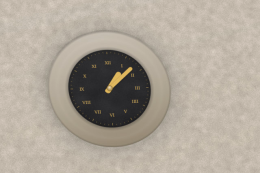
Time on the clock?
1:08
